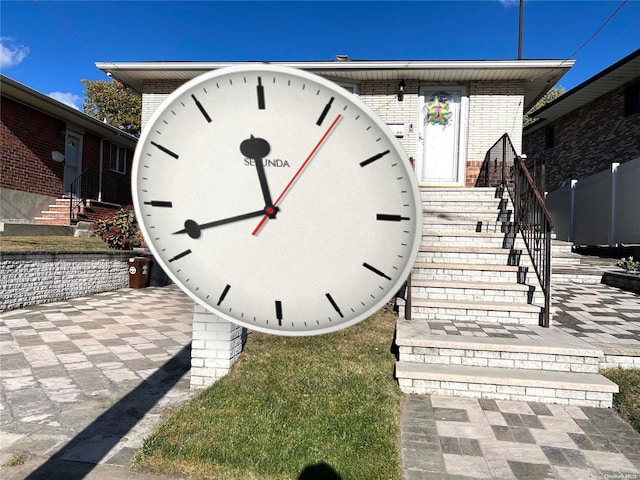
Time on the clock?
11:42:06
